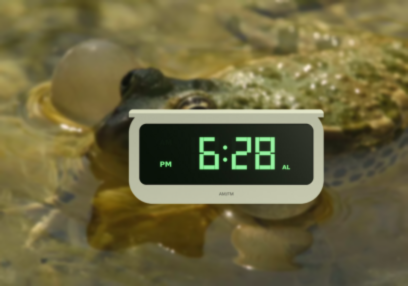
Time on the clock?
6:28
